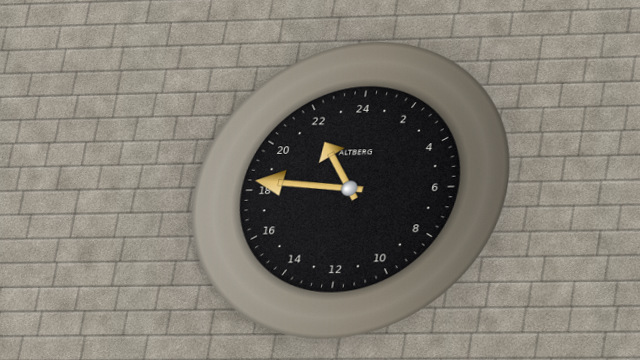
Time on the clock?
21:46
